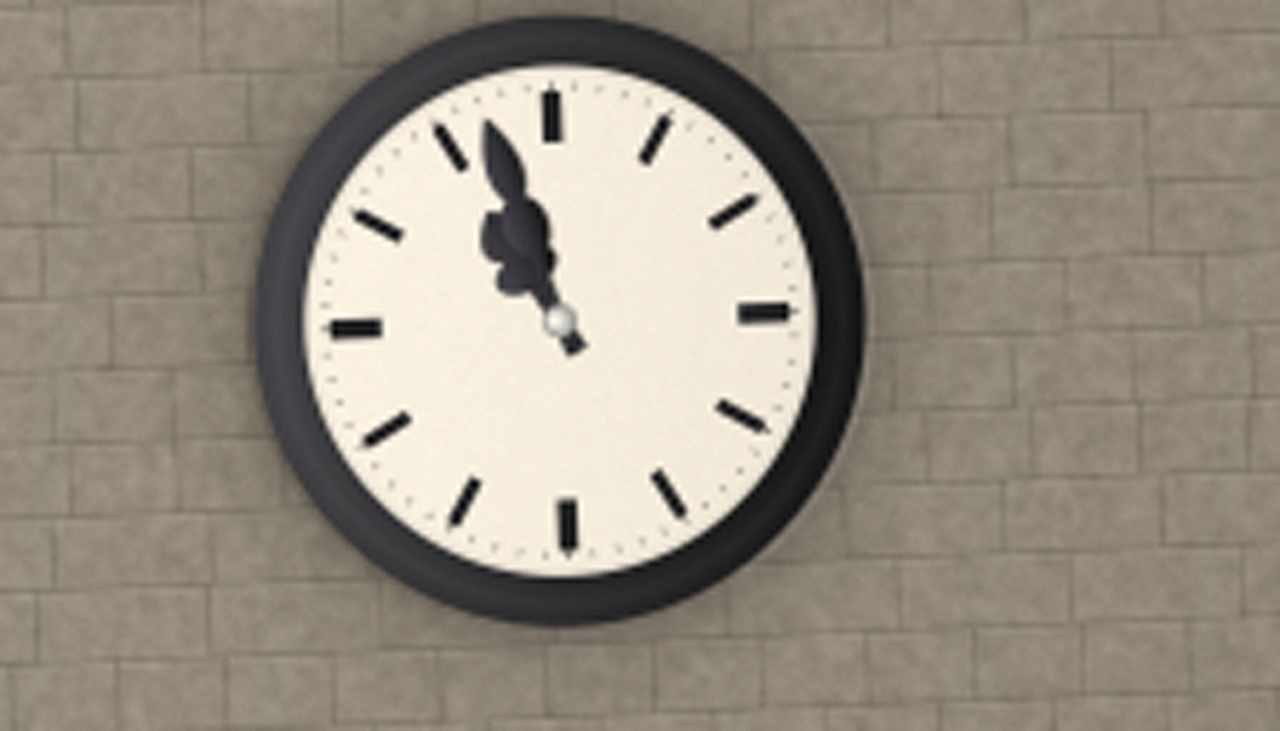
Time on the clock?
10:57
